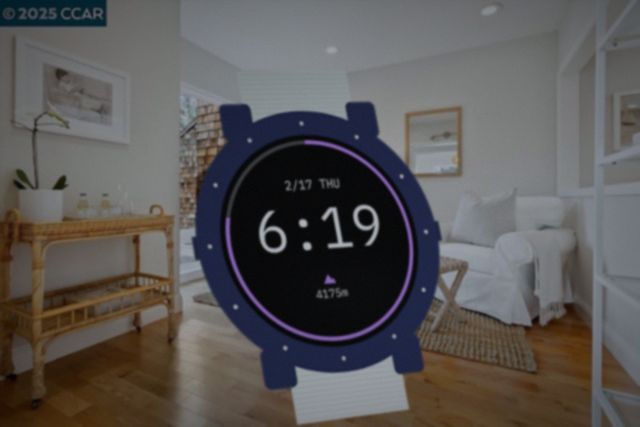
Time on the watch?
6:19
